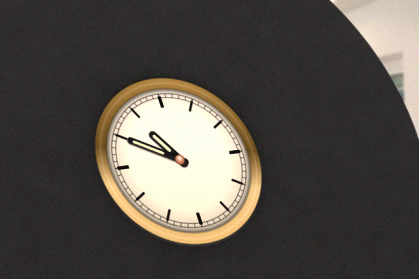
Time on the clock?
10:50
